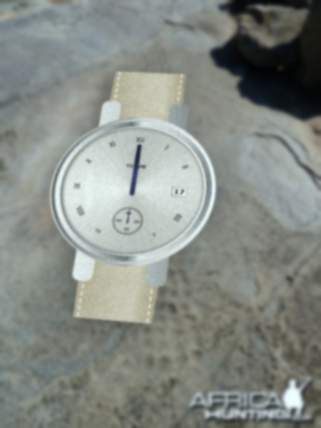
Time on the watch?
12:00
